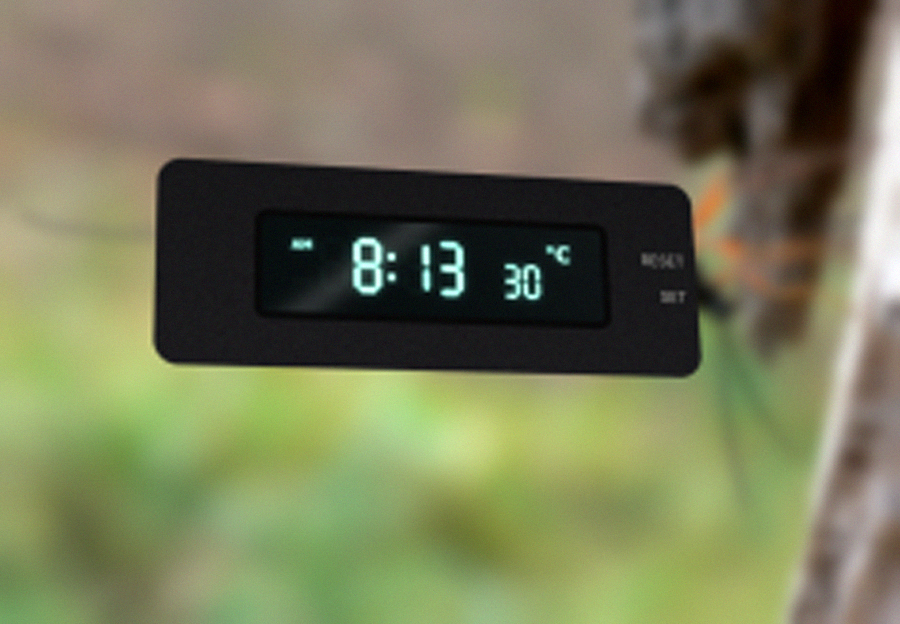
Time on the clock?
8:13
